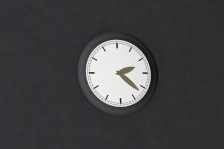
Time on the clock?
2:22
